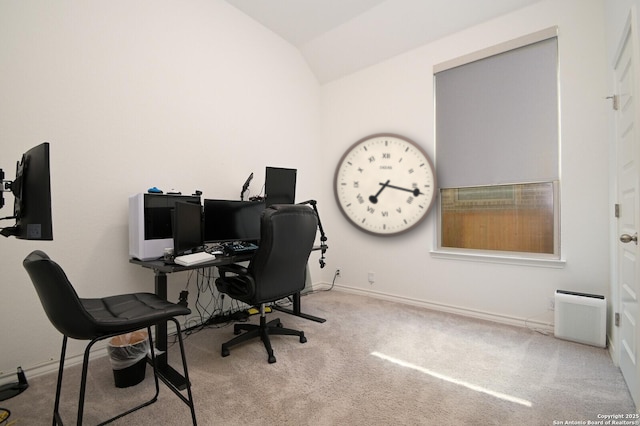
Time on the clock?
7:17
